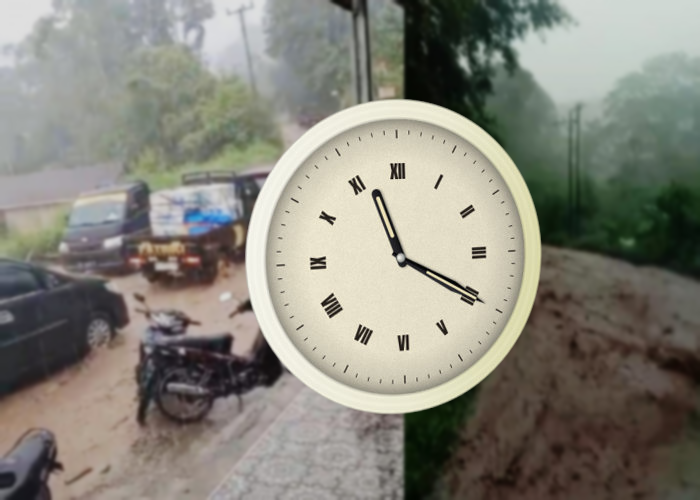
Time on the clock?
11:20
